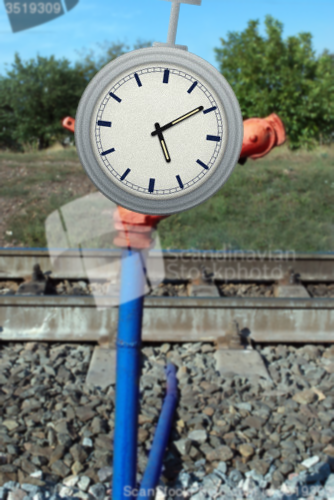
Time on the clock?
5:09
